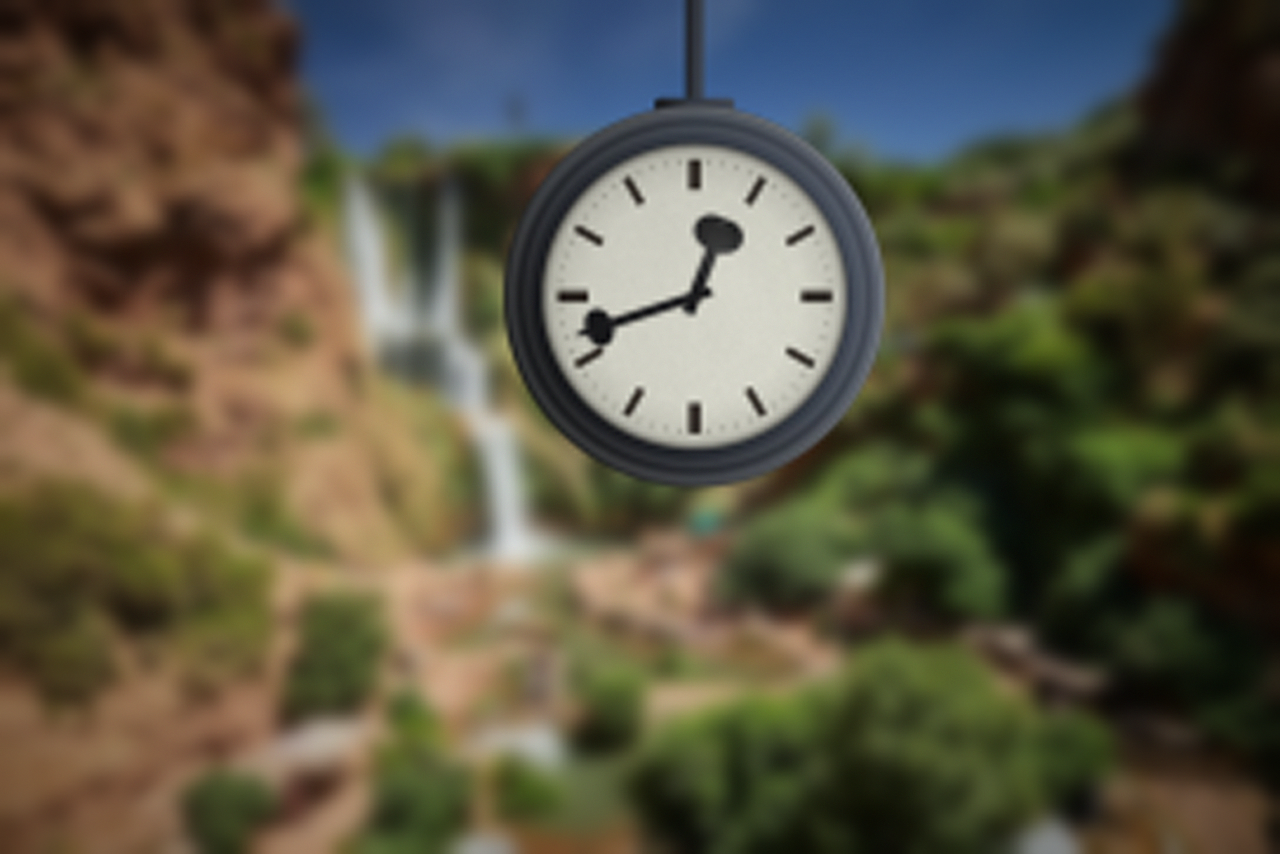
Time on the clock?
12:42
